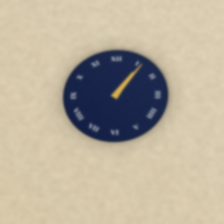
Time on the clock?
1:06
